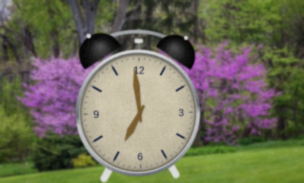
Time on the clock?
6:59
